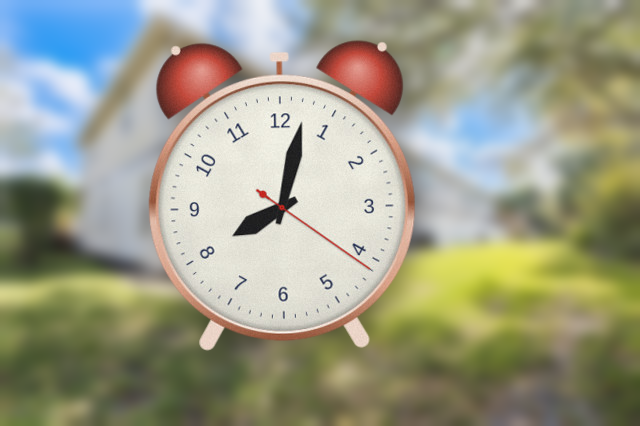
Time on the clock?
8:02:21
